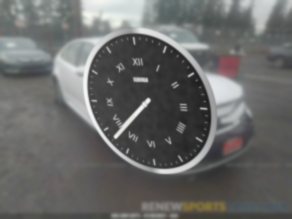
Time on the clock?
7:38
